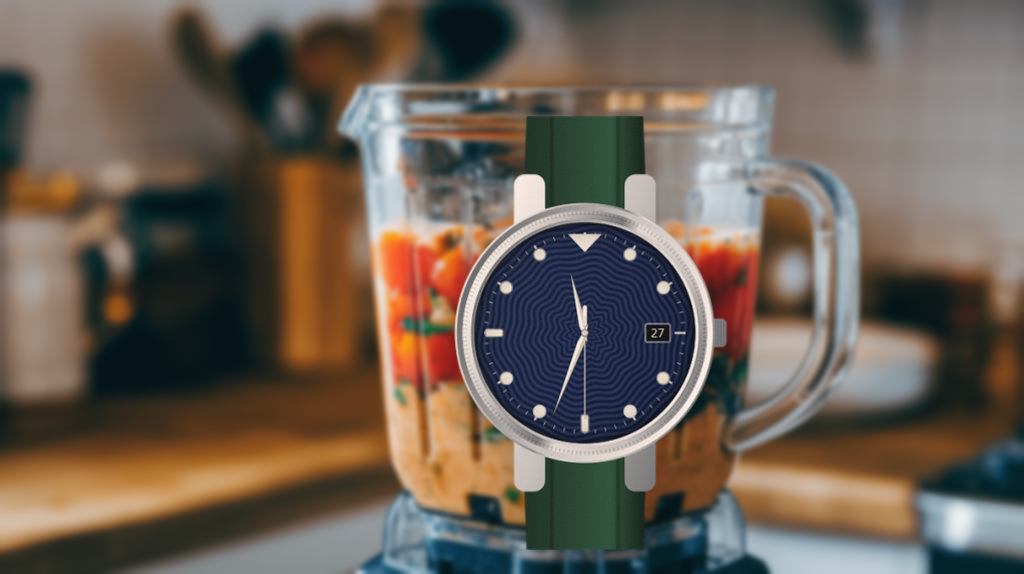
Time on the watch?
11:33:30
